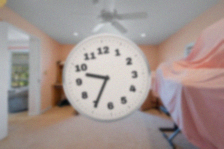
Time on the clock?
9:35
